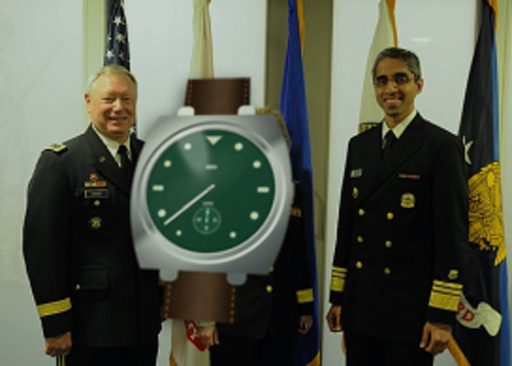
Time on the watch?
7:38
